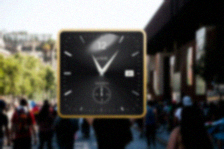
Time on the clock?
11:06
